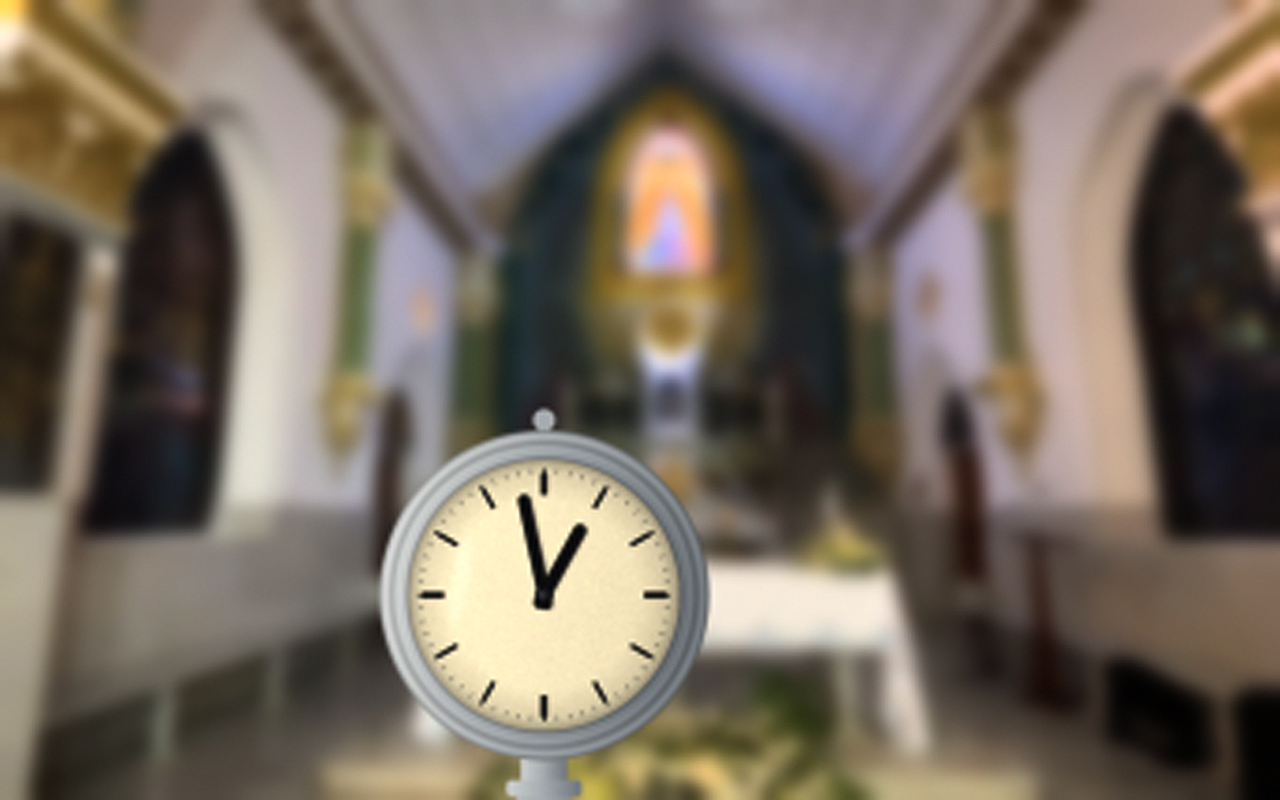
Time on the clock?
12:58
